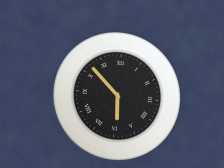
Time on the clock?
5:52
